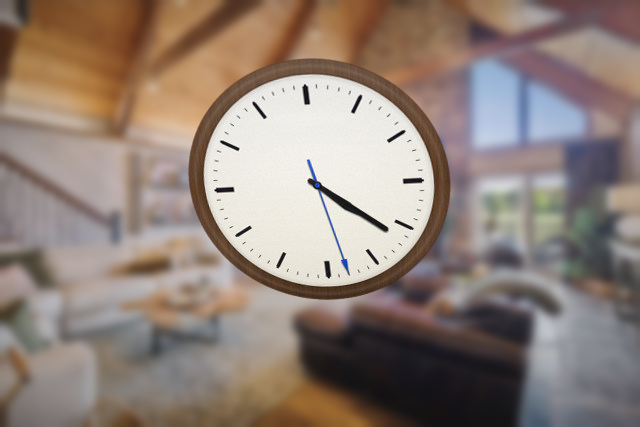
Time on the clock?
4:21:28
